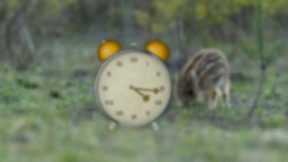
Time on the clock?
4:16
